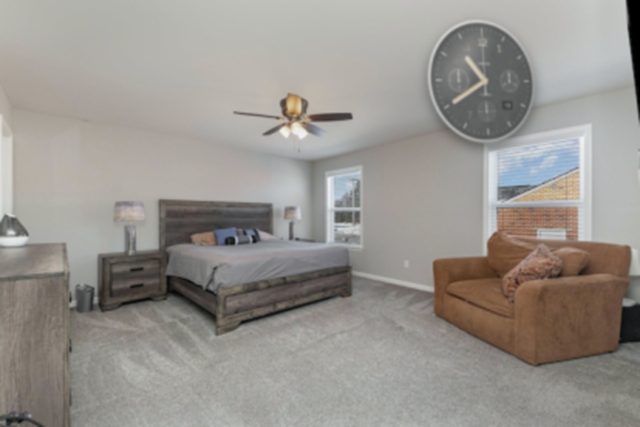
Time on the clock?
10:40
